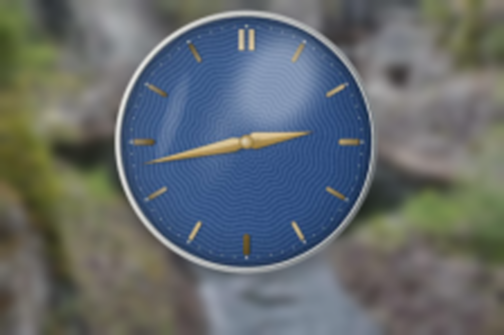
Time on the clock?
2:43
